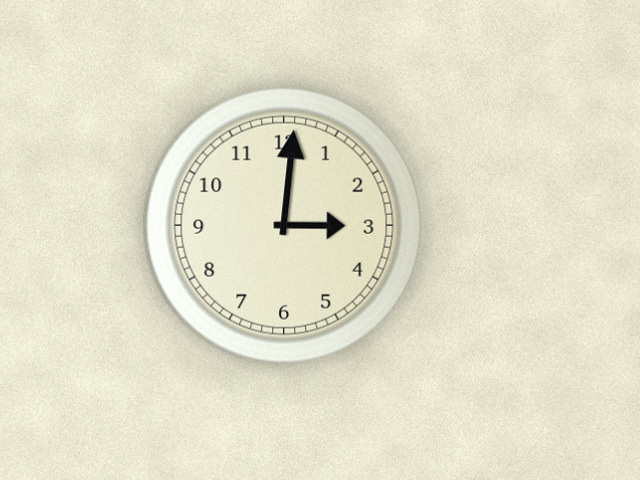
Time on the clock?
3:01
